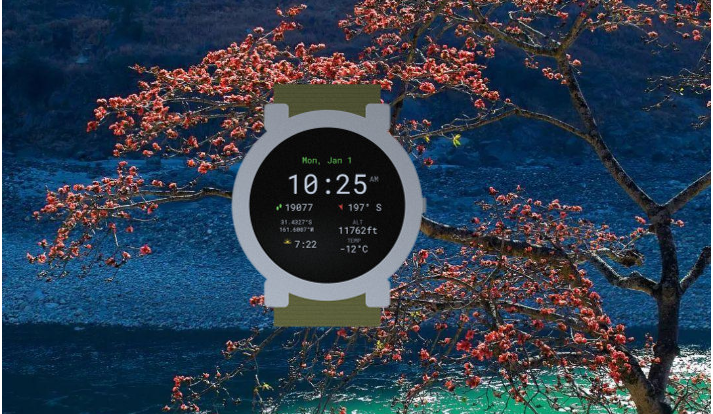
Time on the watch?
10:25
